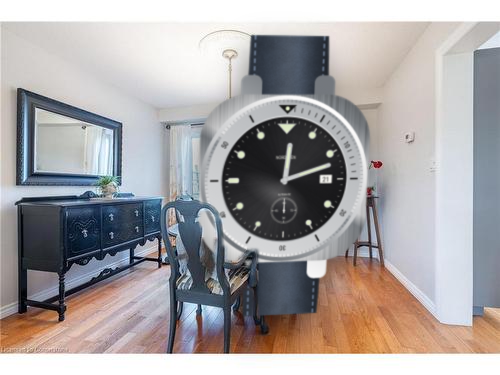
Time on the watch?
12:12
